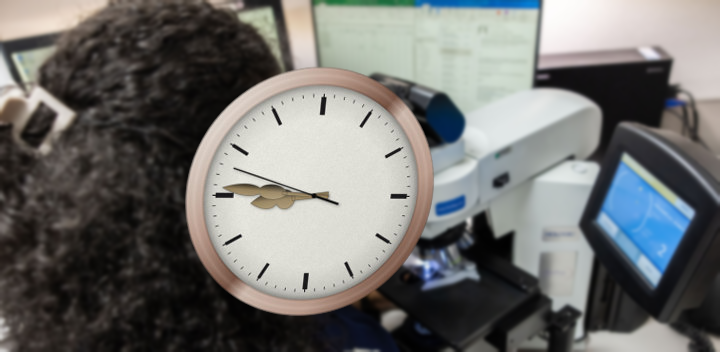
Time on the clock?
8:45:48
